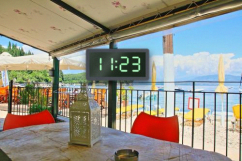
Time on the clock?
11:23
